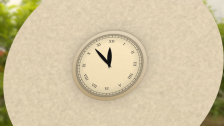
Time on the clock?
11:53
